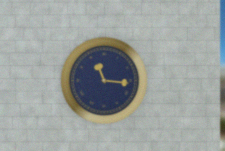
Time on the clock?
11:16
